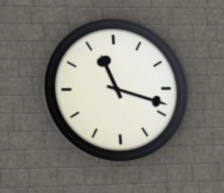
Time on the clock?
11:18
